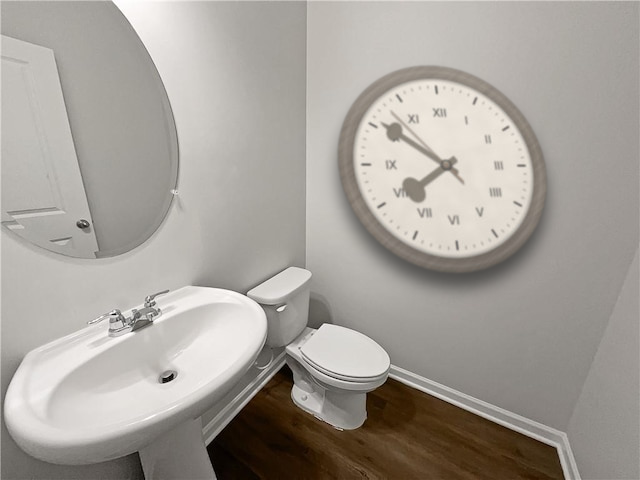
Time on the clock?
7:50:53
